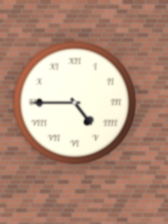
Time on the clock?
4:45
